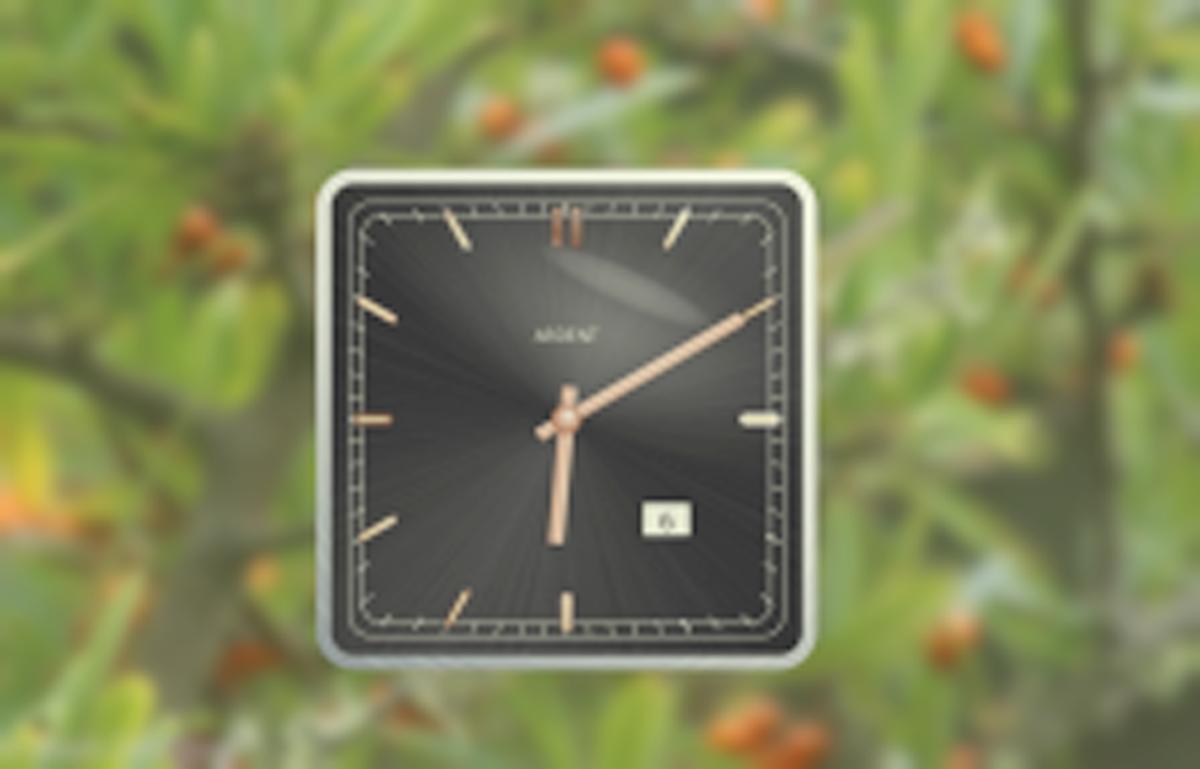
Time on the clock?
6:10
